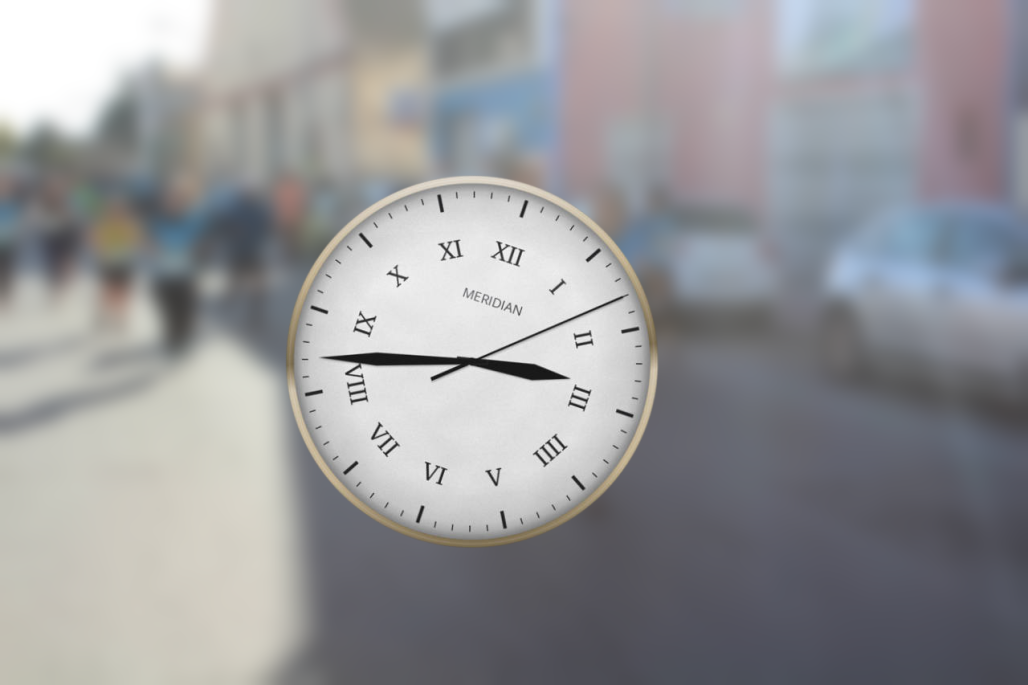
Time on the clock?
2:42:08
